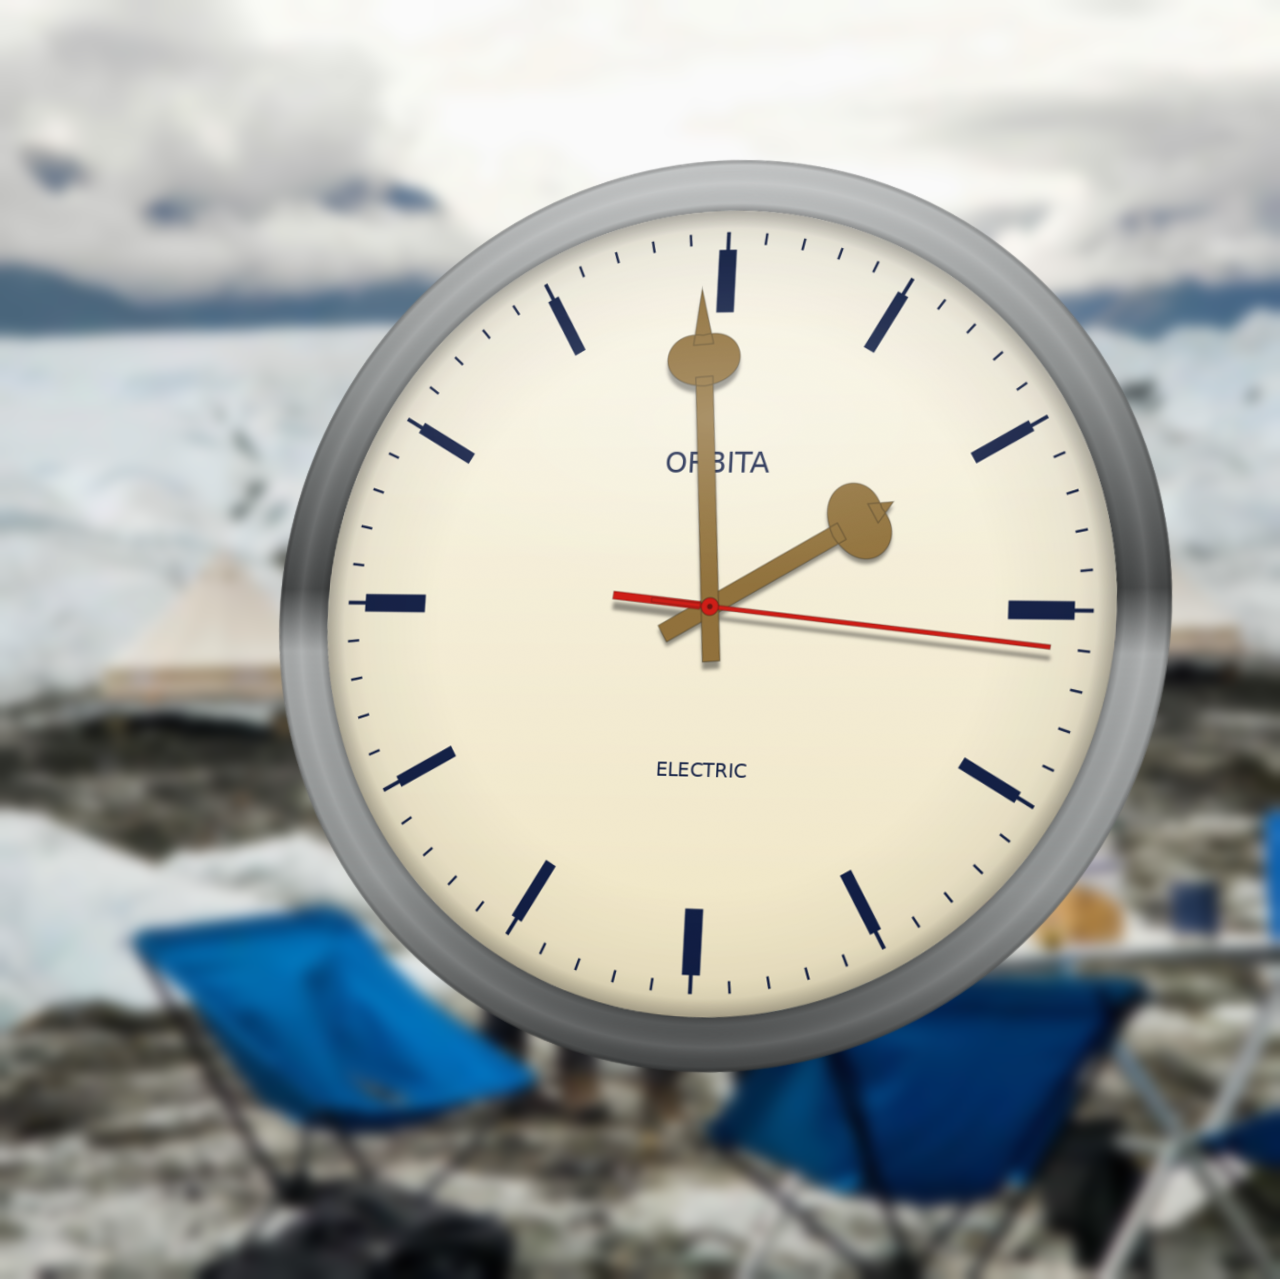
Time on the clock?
1:59:16
